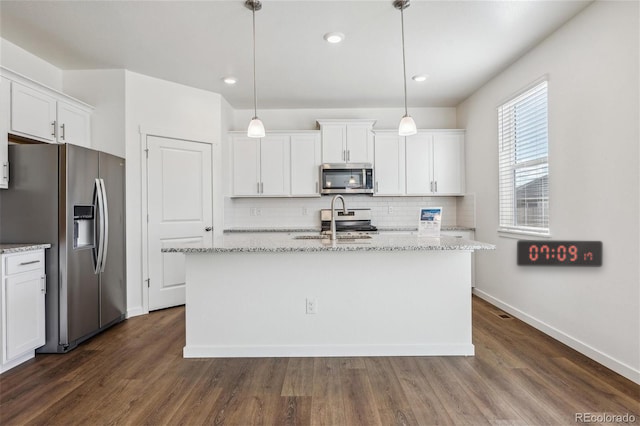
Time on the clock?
7:09
